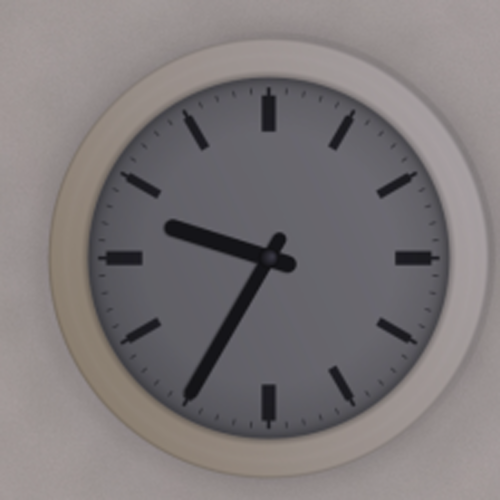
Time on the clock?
9:35
